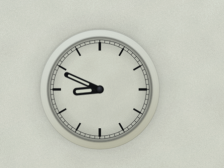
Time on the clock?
8:49
